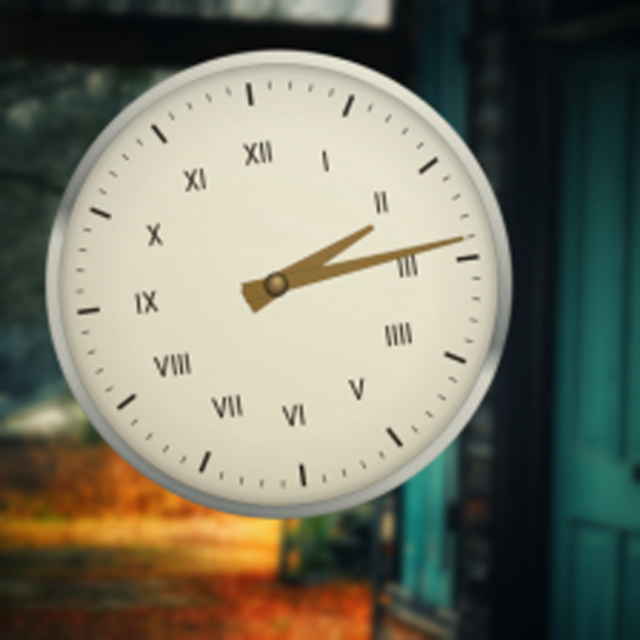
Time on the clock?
2:14
